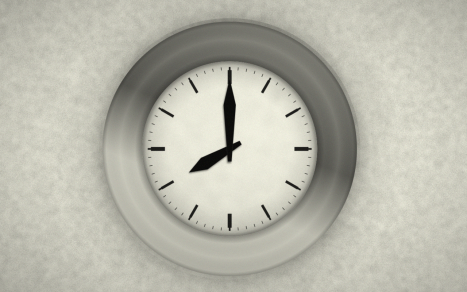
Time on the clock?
8:00
